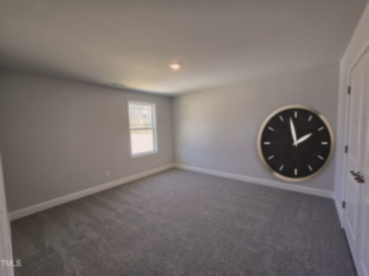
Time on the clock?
1:58
